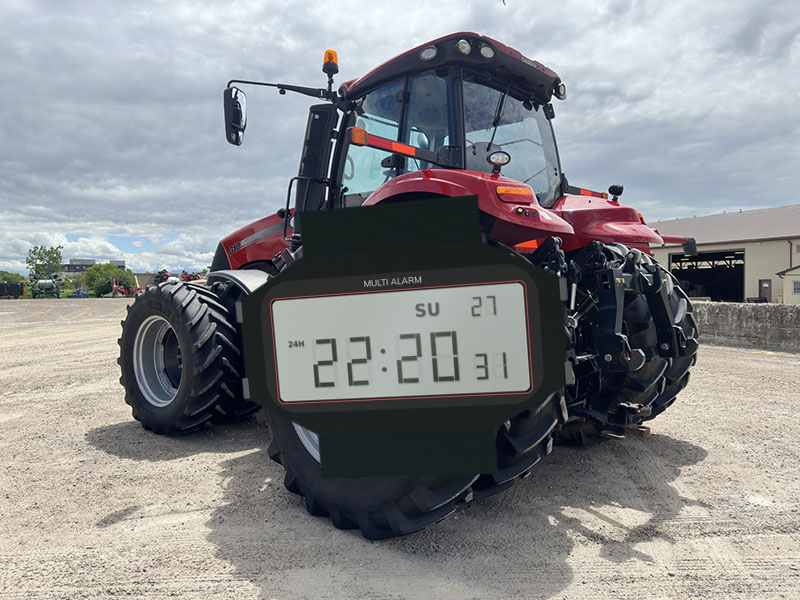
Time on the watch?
22:20:31
